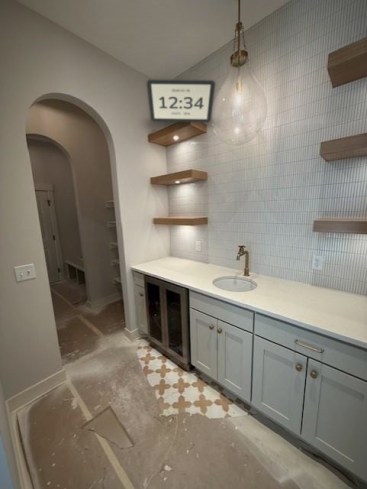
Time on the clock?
12:34
